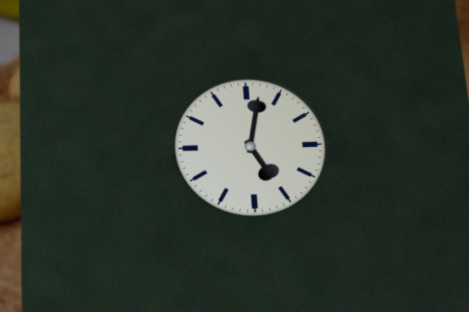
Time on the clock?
5:02
